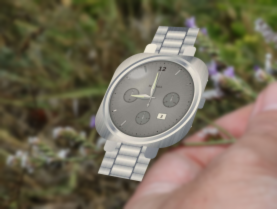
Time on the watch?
8:59
